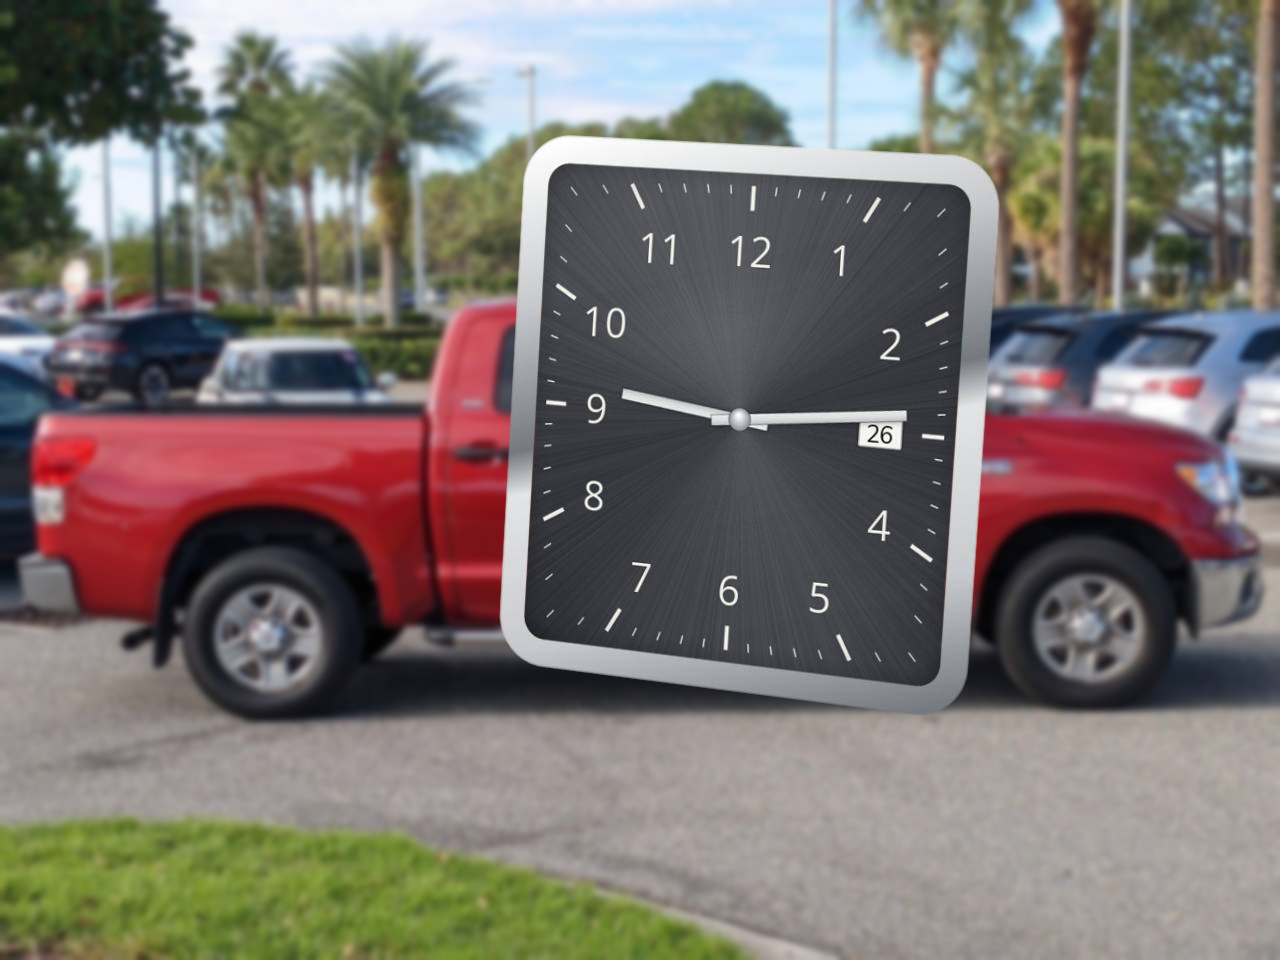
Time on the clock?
9:14
